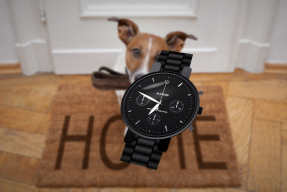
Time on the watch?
6:48
